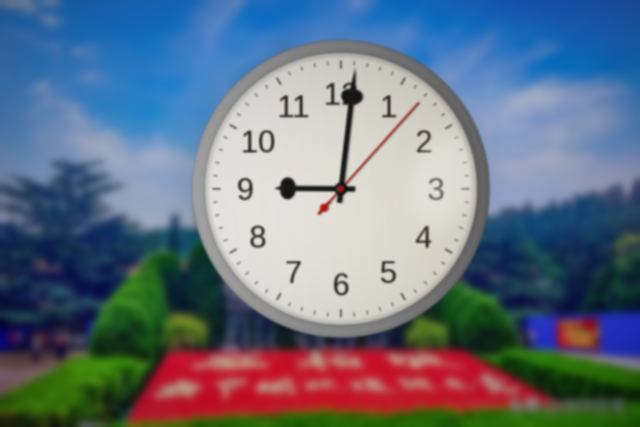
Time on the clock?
9:01:07
